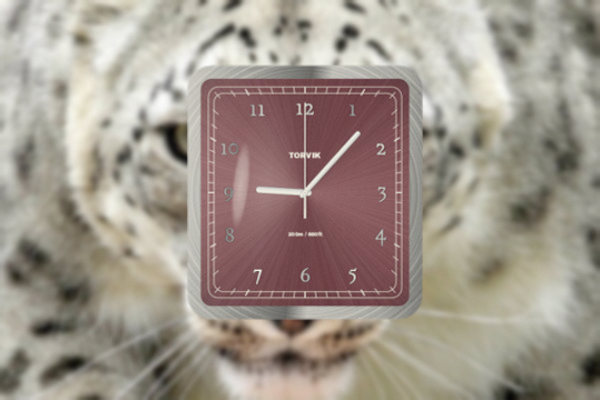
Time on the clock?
9:07:00
